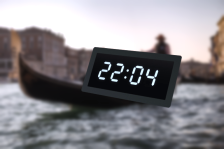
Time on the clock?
22:04
